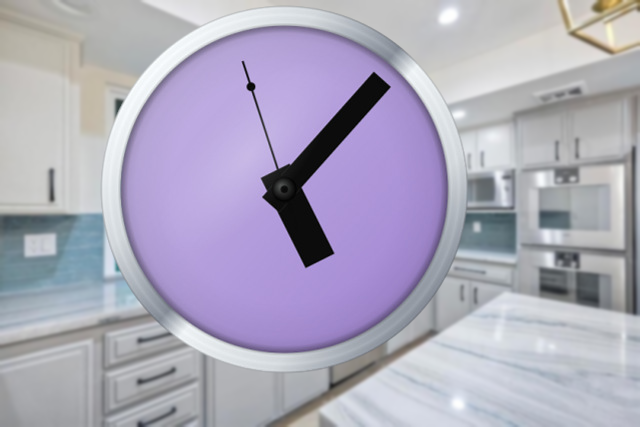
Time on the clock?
5:06:57
